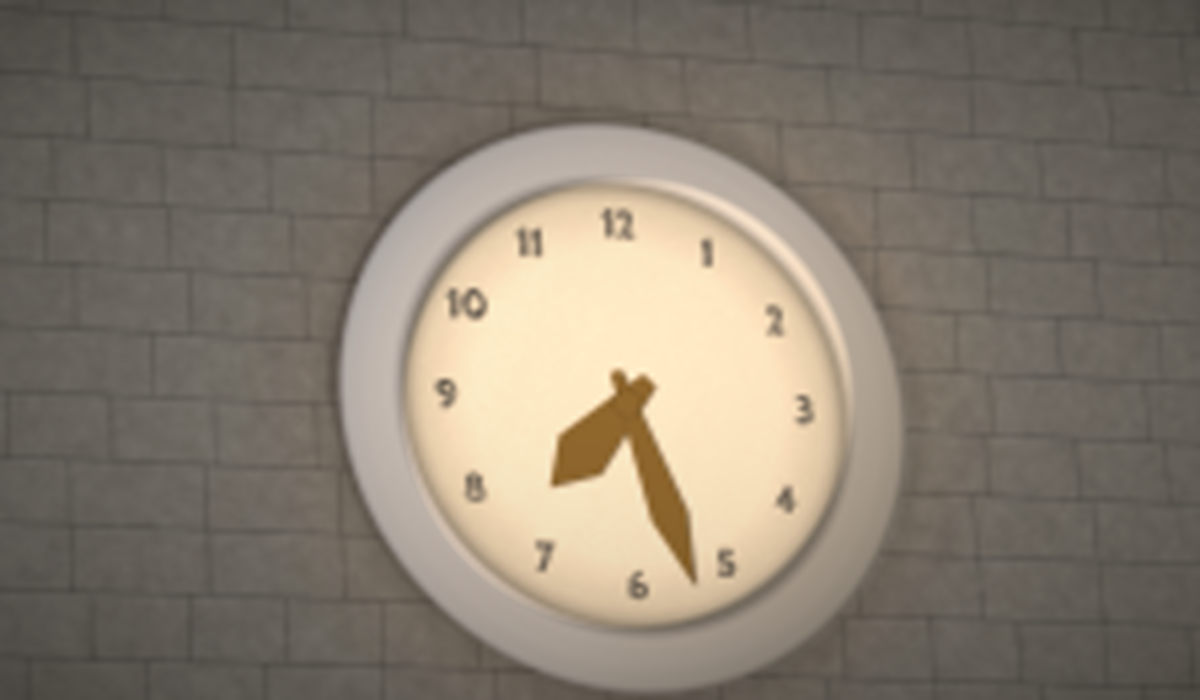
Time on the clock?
7:27
